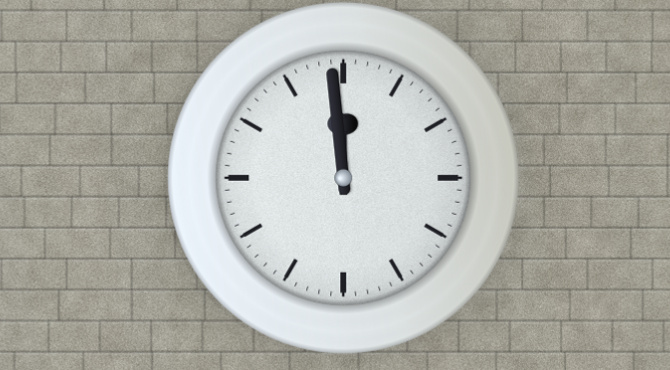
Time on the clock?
11:59
